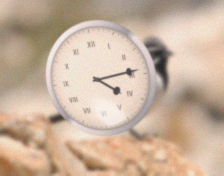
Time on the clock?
4:14
